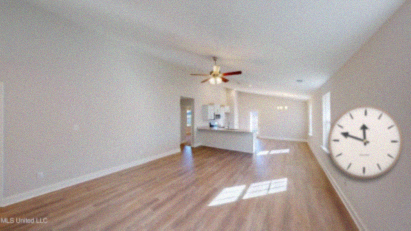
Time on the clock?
11:48
